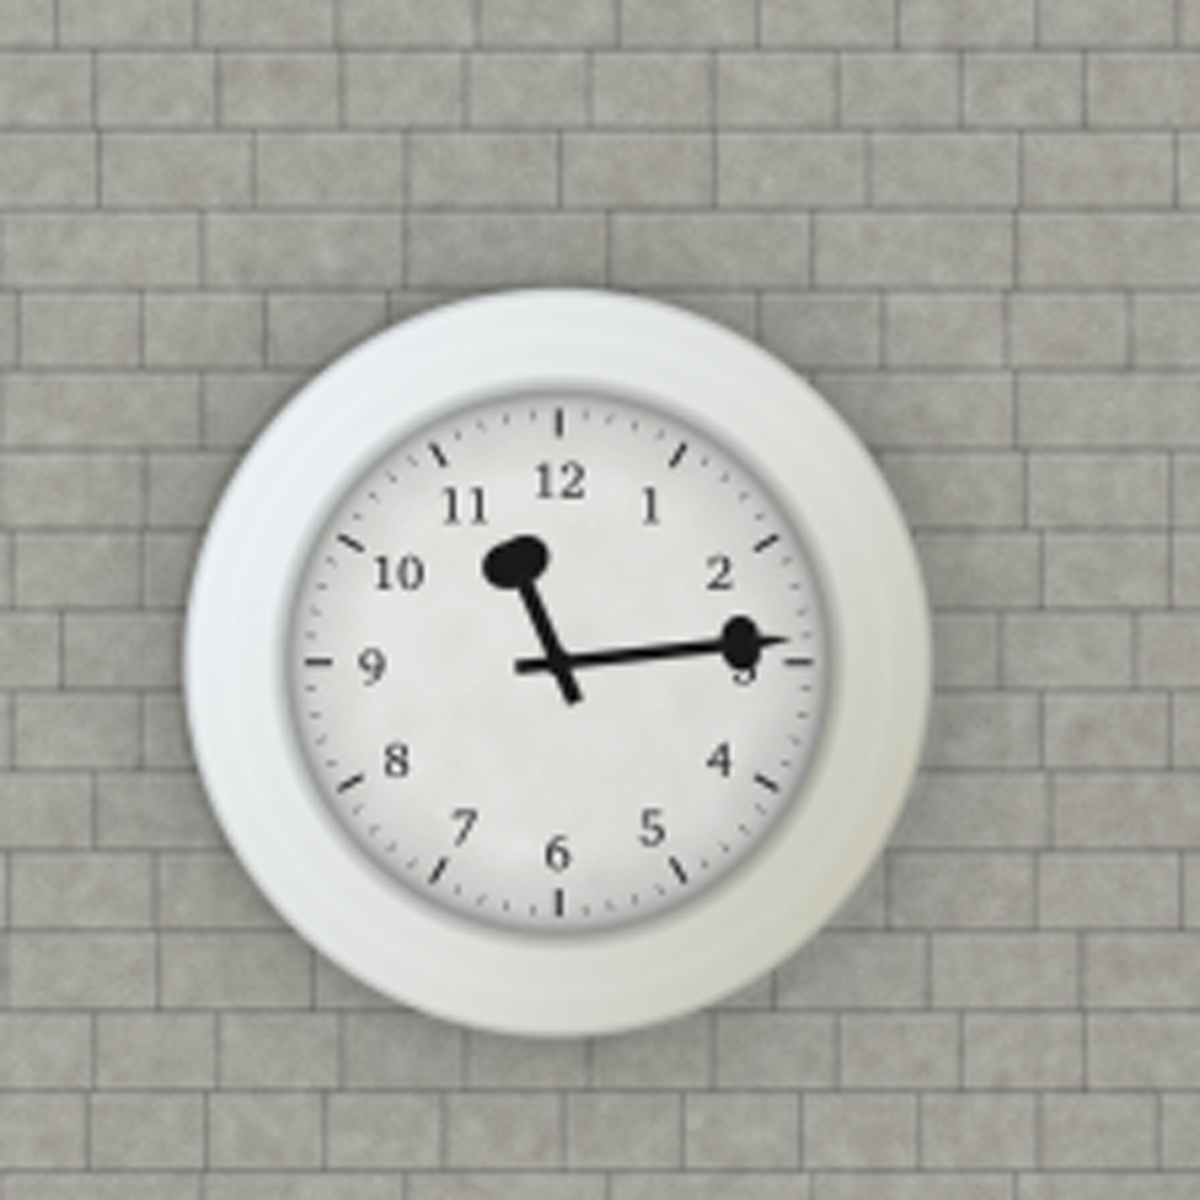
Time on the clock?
11:14
